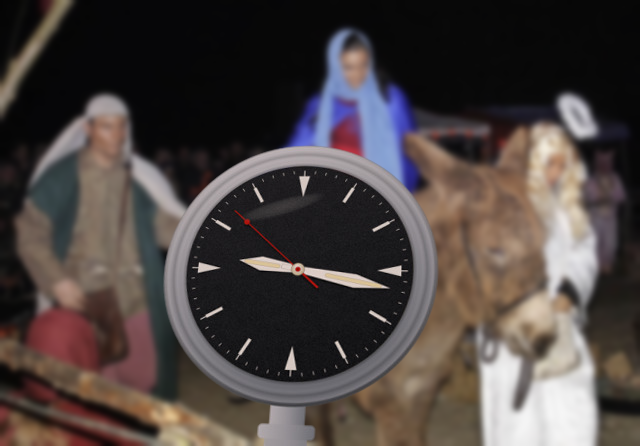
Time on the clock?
9:16:52
